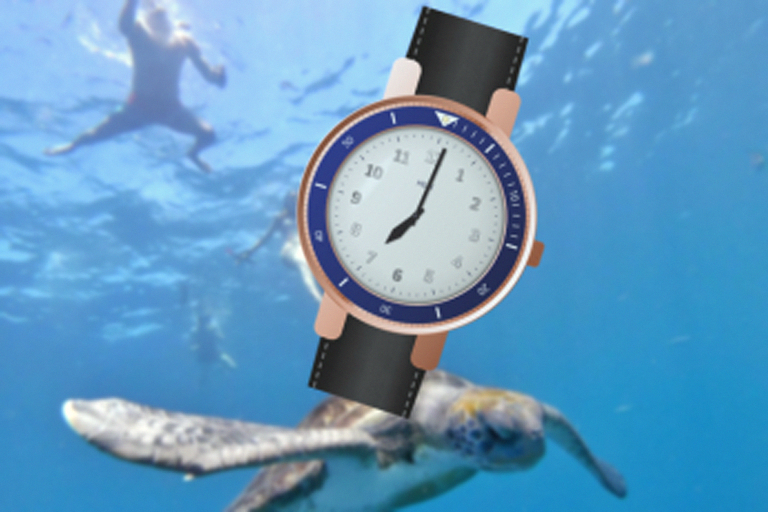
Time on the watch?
7:01
